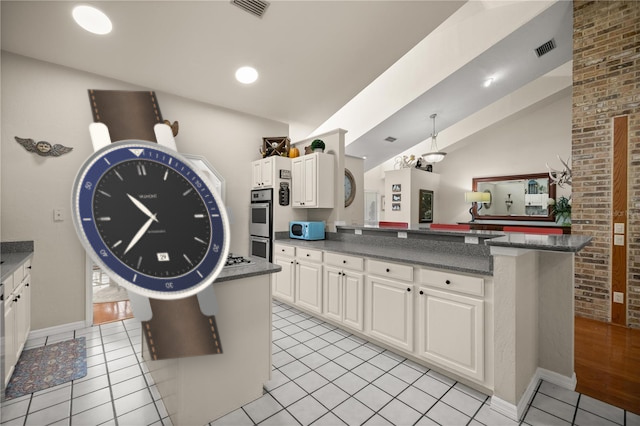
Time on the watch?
10:38
